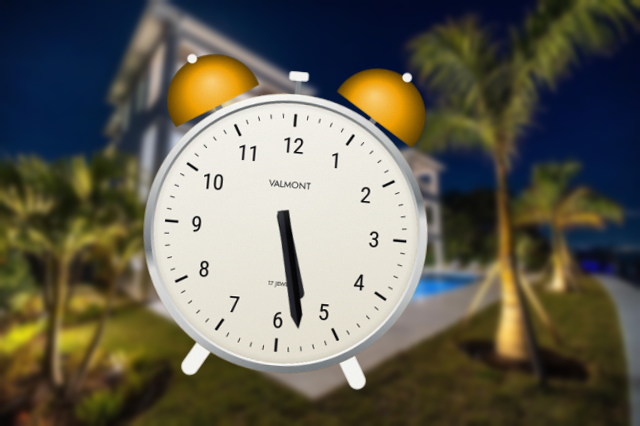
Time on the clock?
5:28
